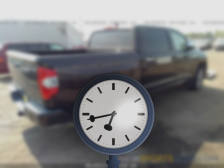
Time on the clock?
6:43
